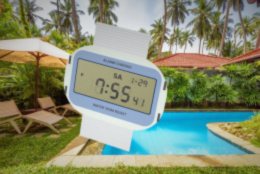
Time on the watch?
7:55
